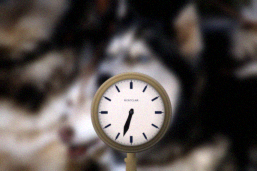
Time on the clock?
6:33
